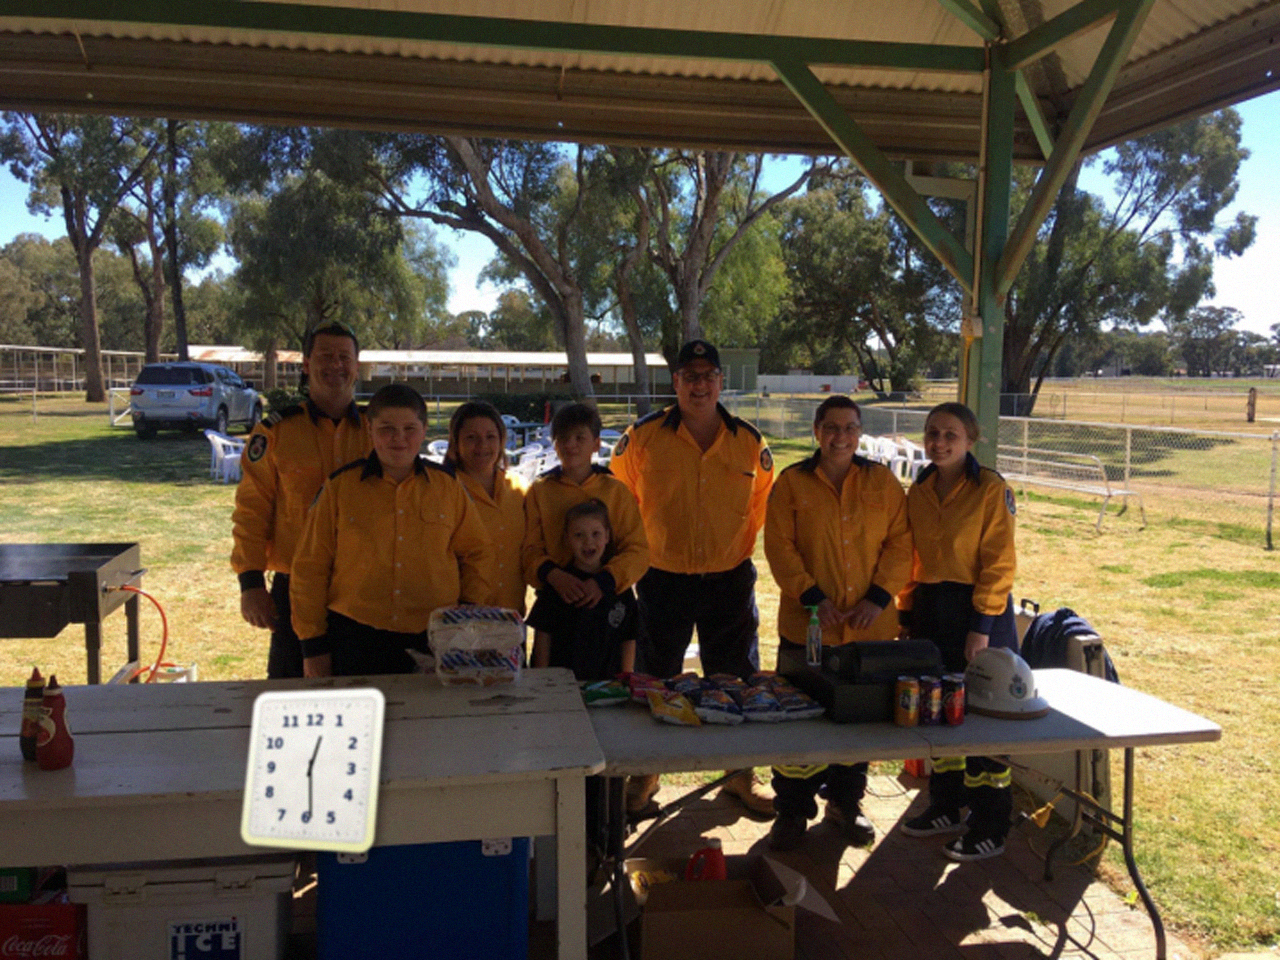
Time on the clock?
12:29
